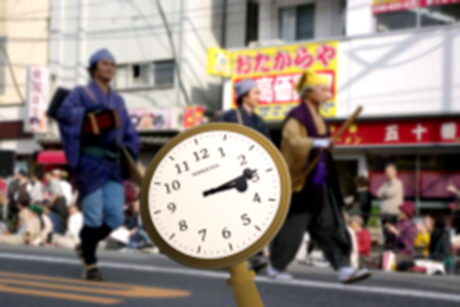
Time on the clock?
3:14
